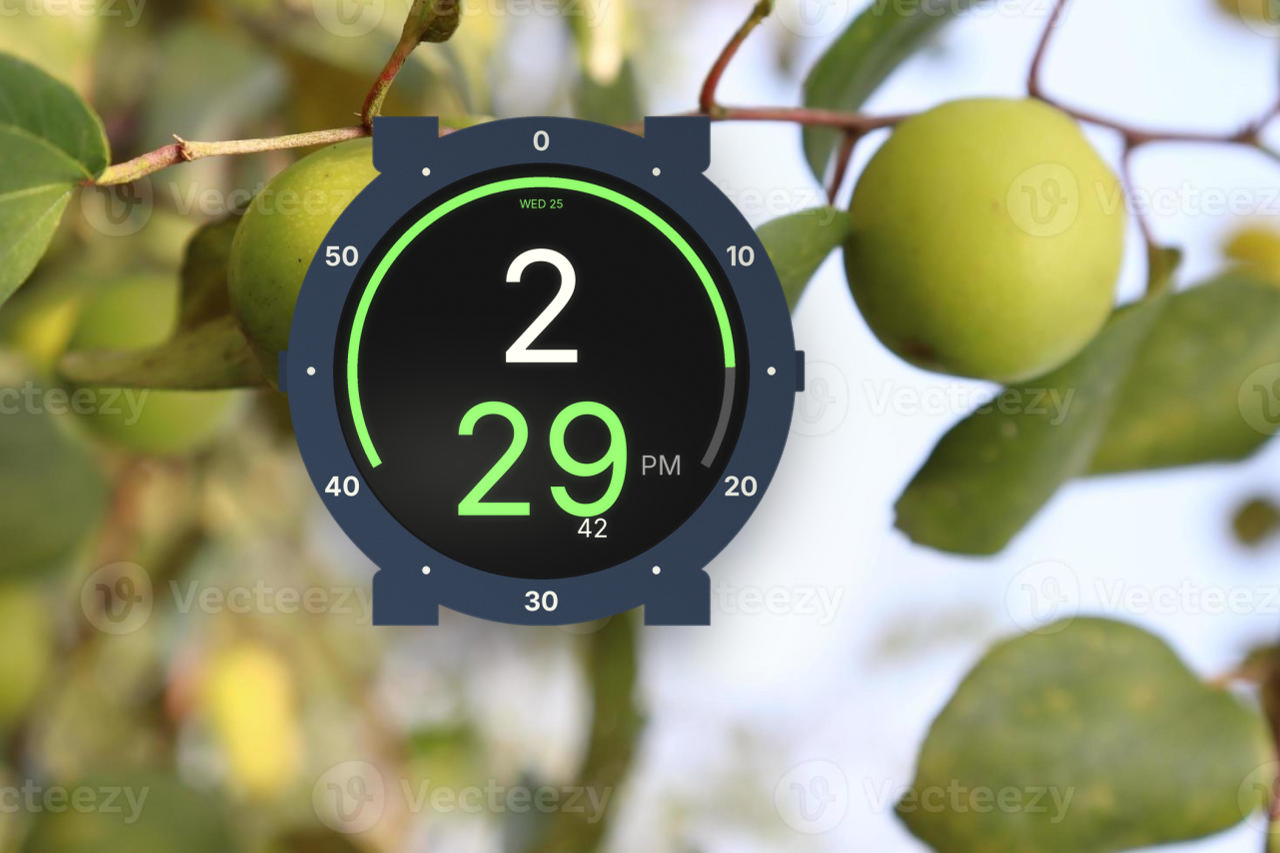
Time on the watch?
2:29:42
